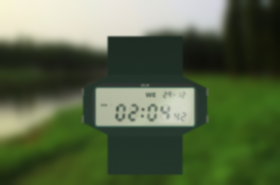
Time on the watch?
2:04
